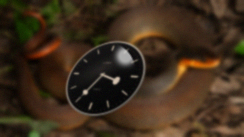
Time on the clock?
3:35
